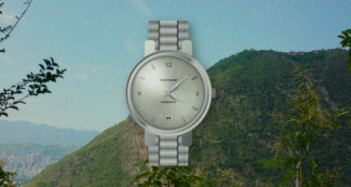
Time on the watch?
4:08
